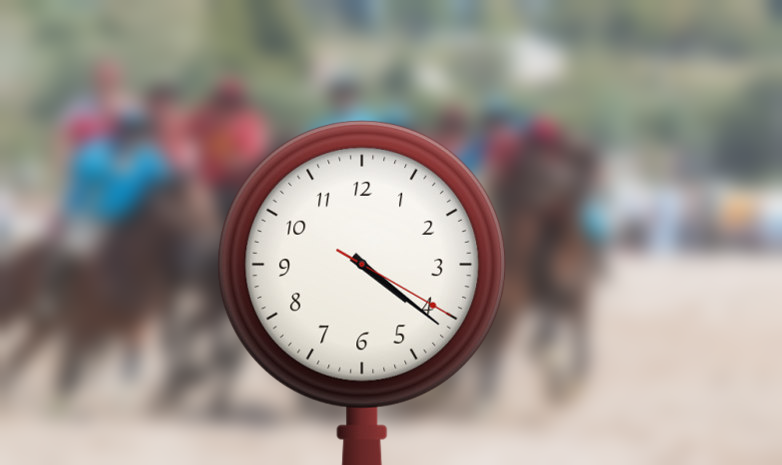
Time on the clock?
4:21:20
